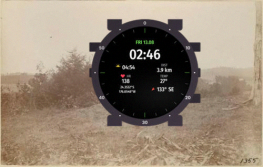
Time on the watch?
2:46
